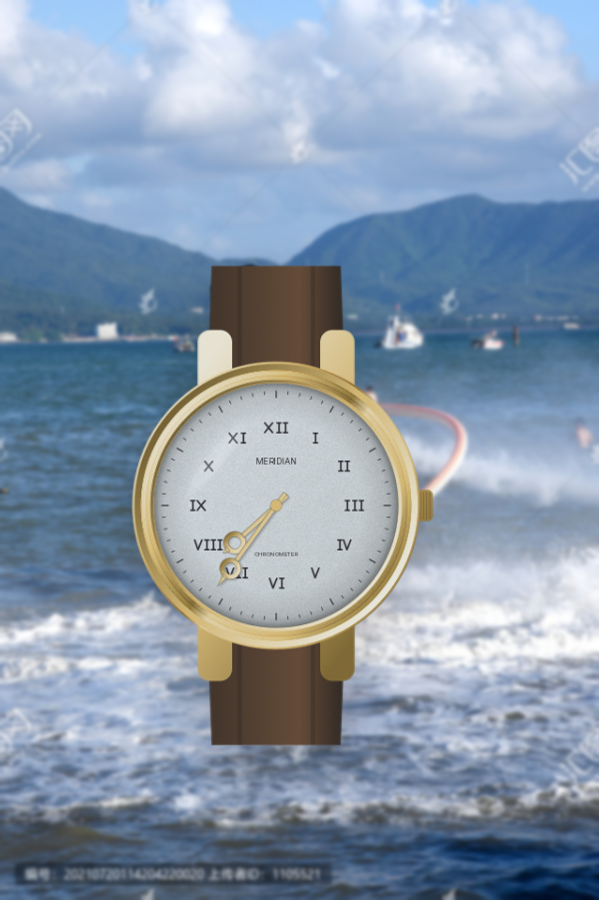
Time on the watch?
7:36
